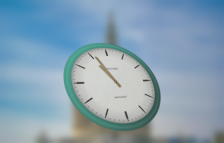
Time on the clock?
10:56
